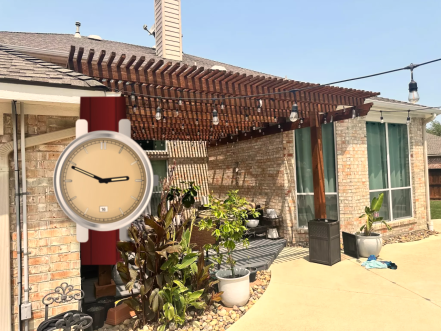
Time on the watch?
2:49
